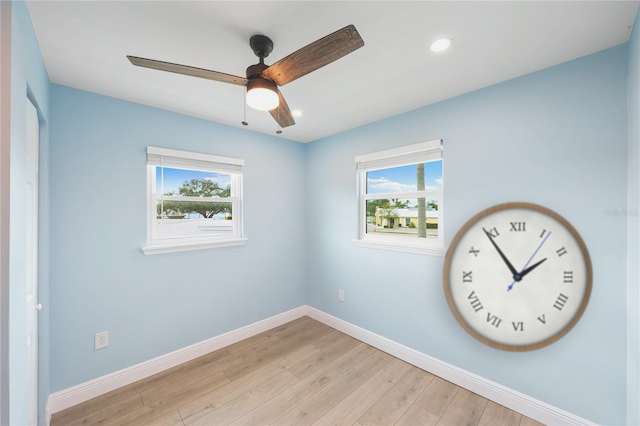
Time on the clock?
1:54:06
